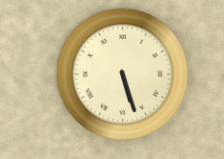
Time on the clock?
5:27
